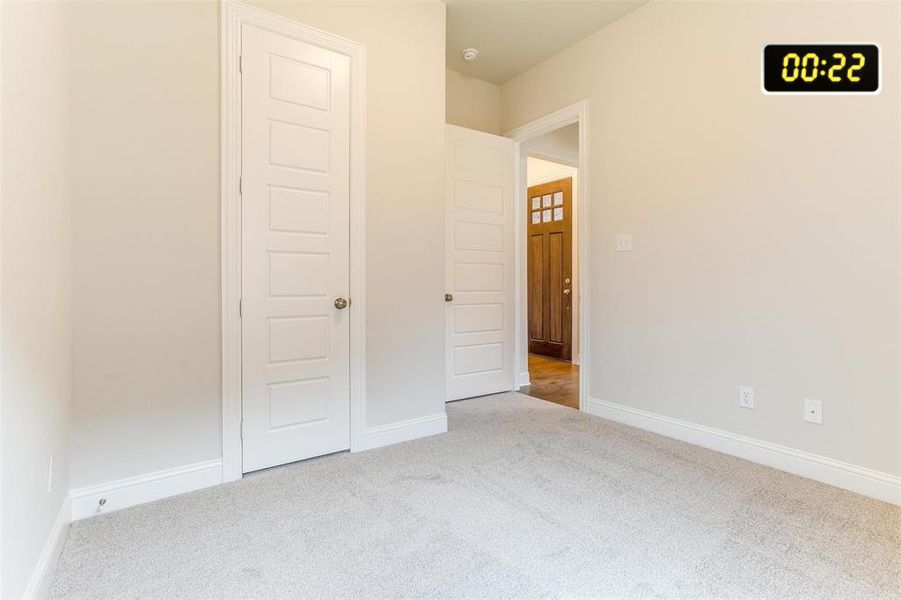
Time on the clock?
0:22
